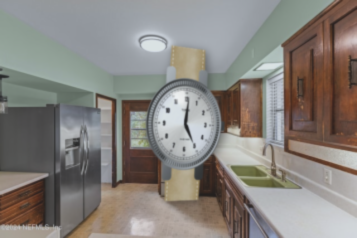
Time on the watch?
5:01
